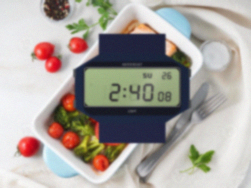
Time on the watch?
2:40
